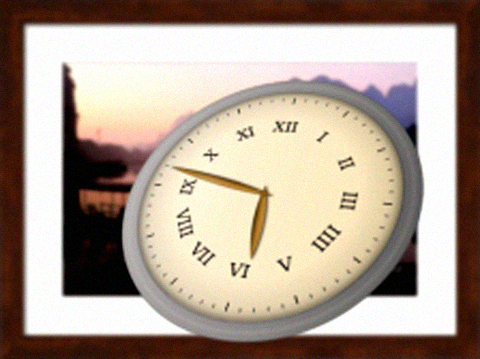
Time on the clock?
5:47
